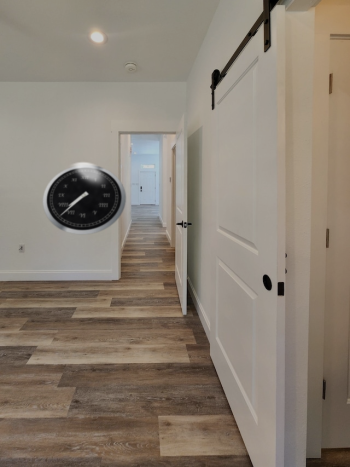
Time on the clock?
7:37
